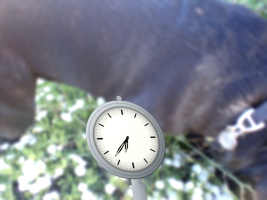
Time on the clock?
6:37
